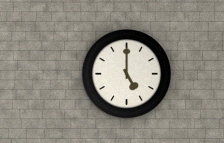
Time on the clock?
5:00
